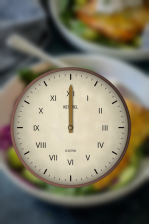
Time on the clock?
12:00
